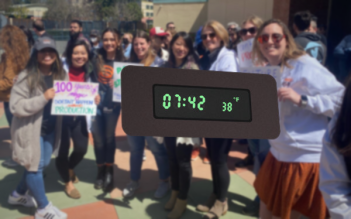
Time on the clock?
7:42
